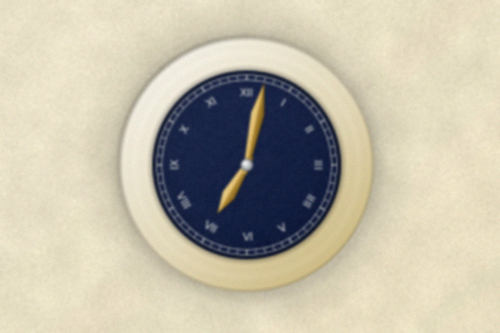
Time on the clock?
7:02
